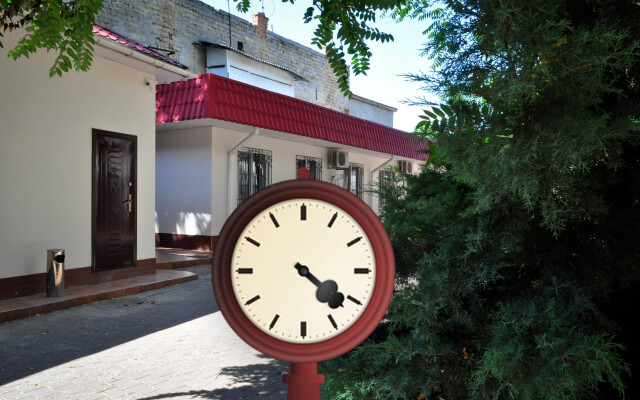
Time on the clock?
4:22
